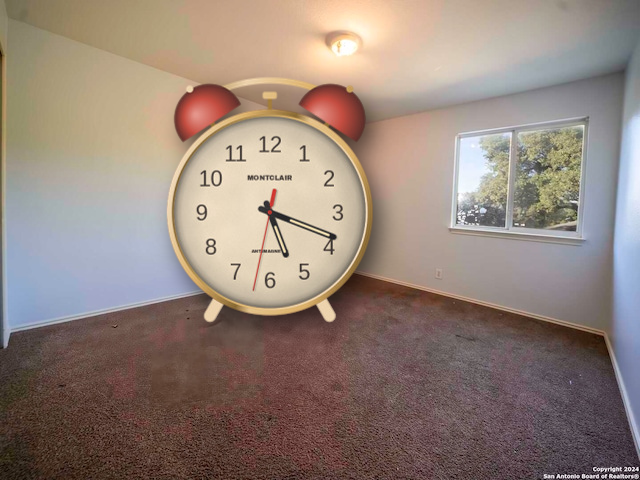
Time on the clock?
5:18:32
